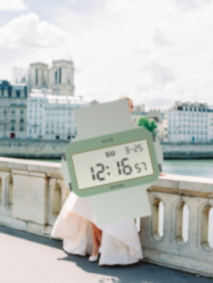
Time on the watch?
12:16
